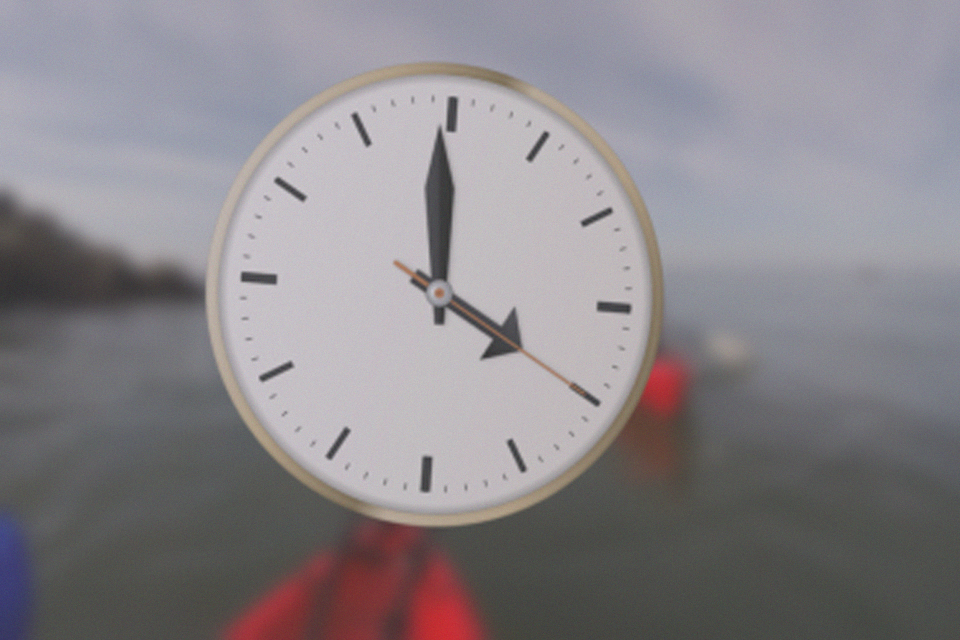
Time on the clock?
3:59:20
